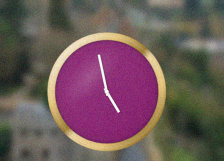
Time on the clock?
4:58
